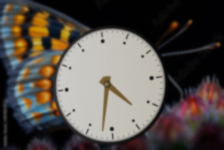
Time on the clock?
4:32
